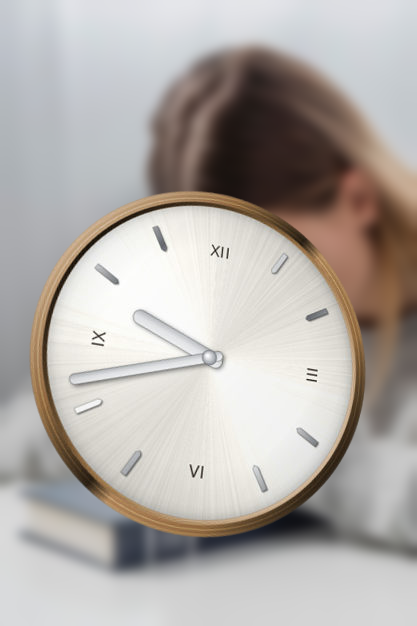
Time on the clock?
9:42
